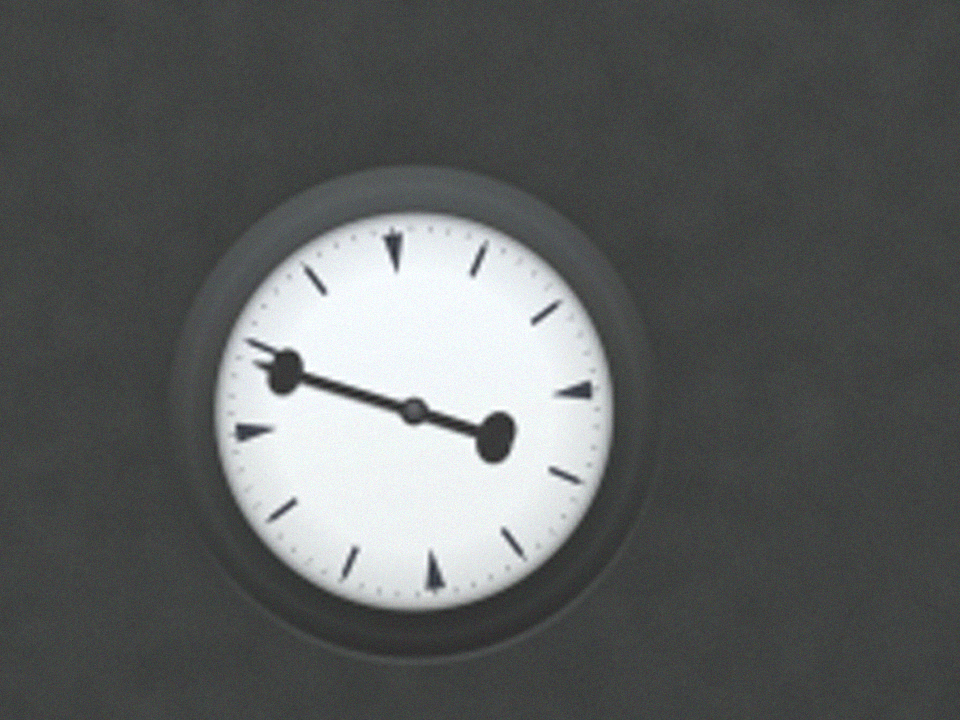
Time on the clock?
3:49
